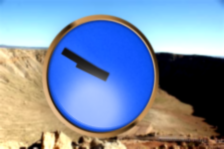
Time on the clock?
9:50
